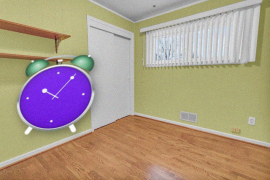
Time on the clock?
10:06
